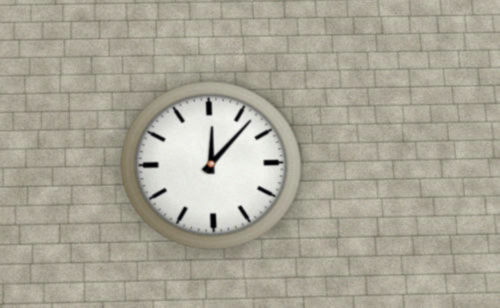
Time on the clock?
12:07
